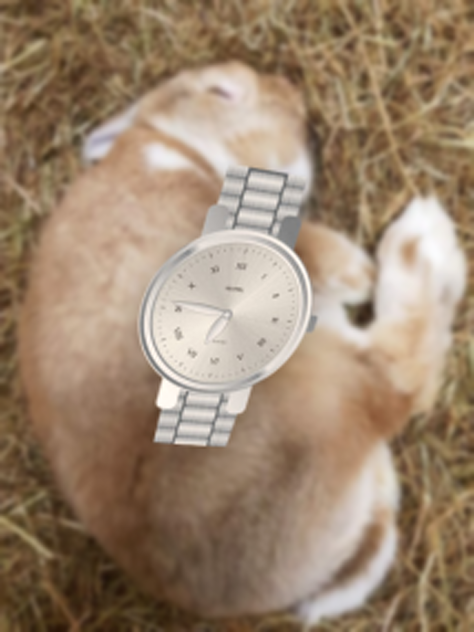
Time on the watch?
6:46
